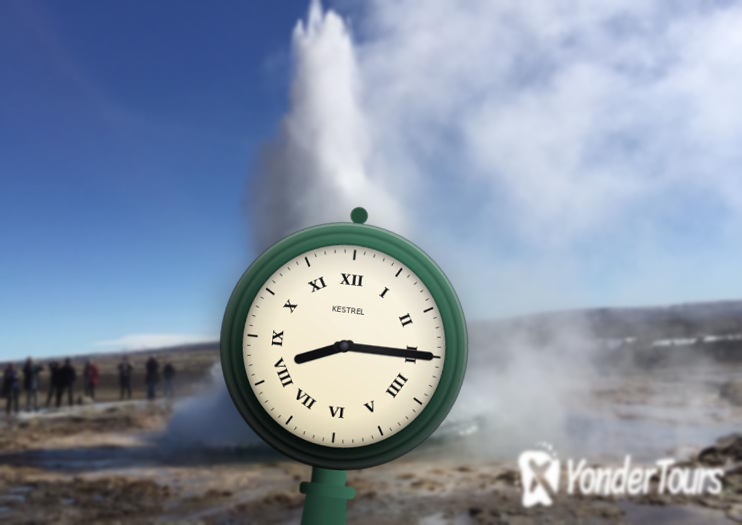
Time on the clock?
8:15
